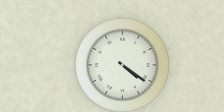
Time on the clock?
4:21
